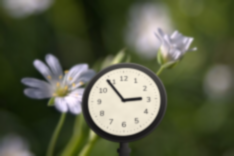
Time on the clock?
2:54
